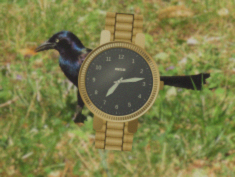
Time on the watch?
7:13
